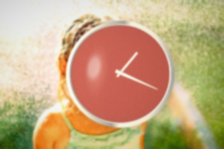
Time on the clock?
1:19
